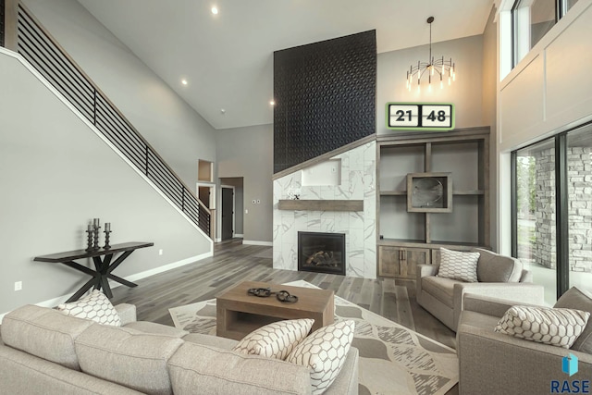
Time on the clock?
21:48
